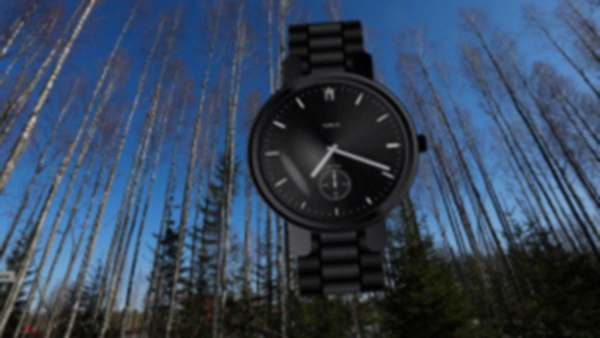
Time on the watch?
7:19
